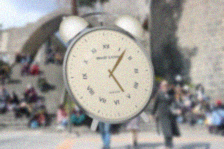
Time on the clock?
5:07
